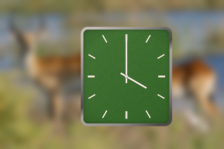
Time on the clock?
4:00
